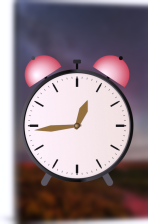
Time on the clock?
12:44
